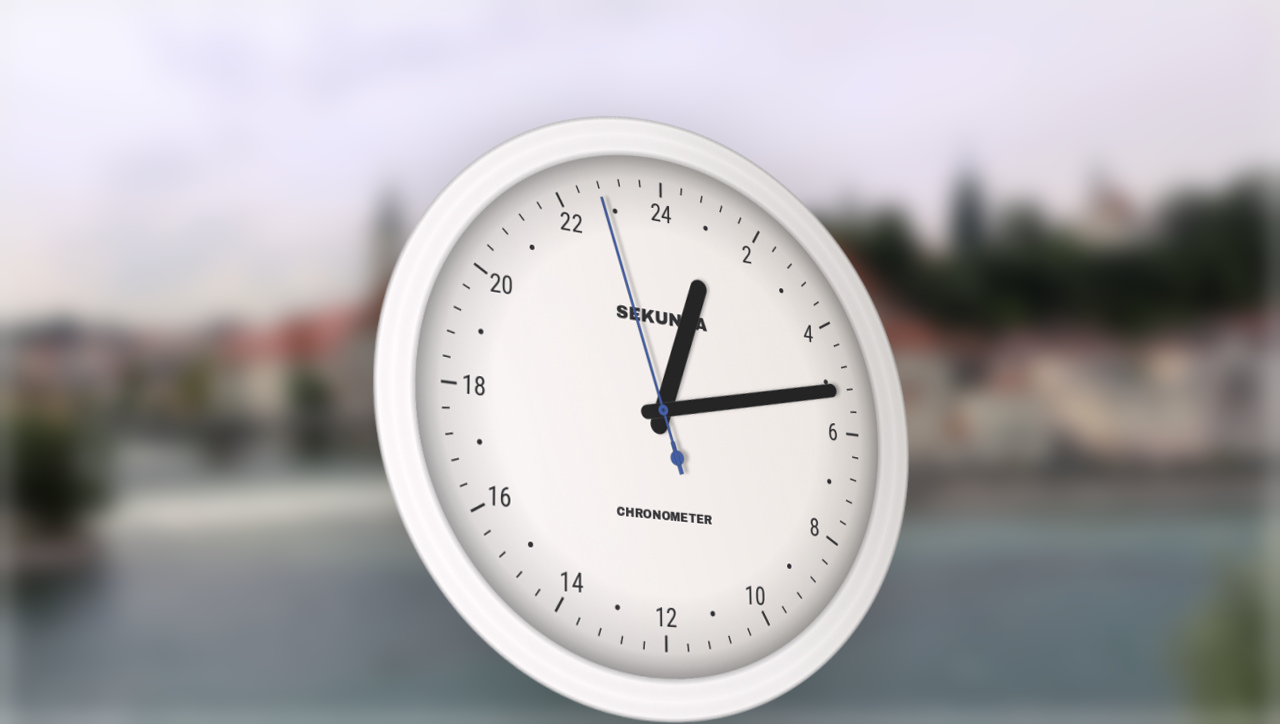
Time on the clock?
1:12:57
